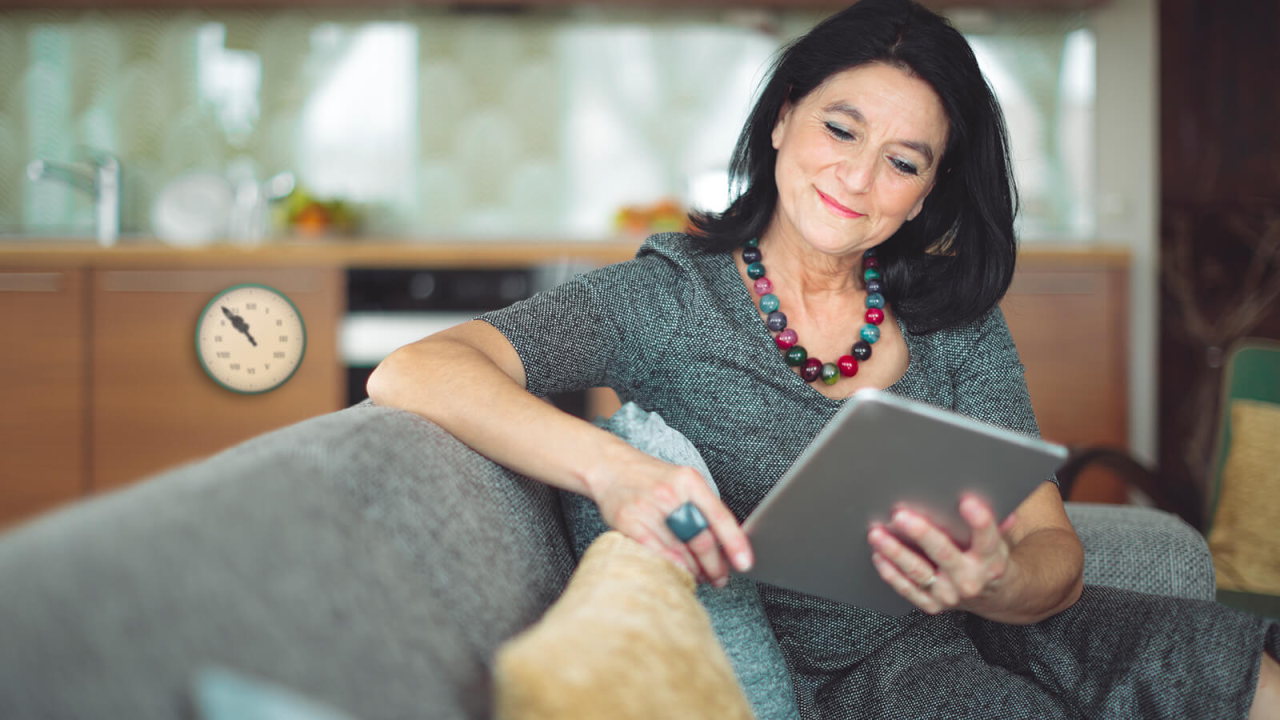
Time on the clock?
10:53
